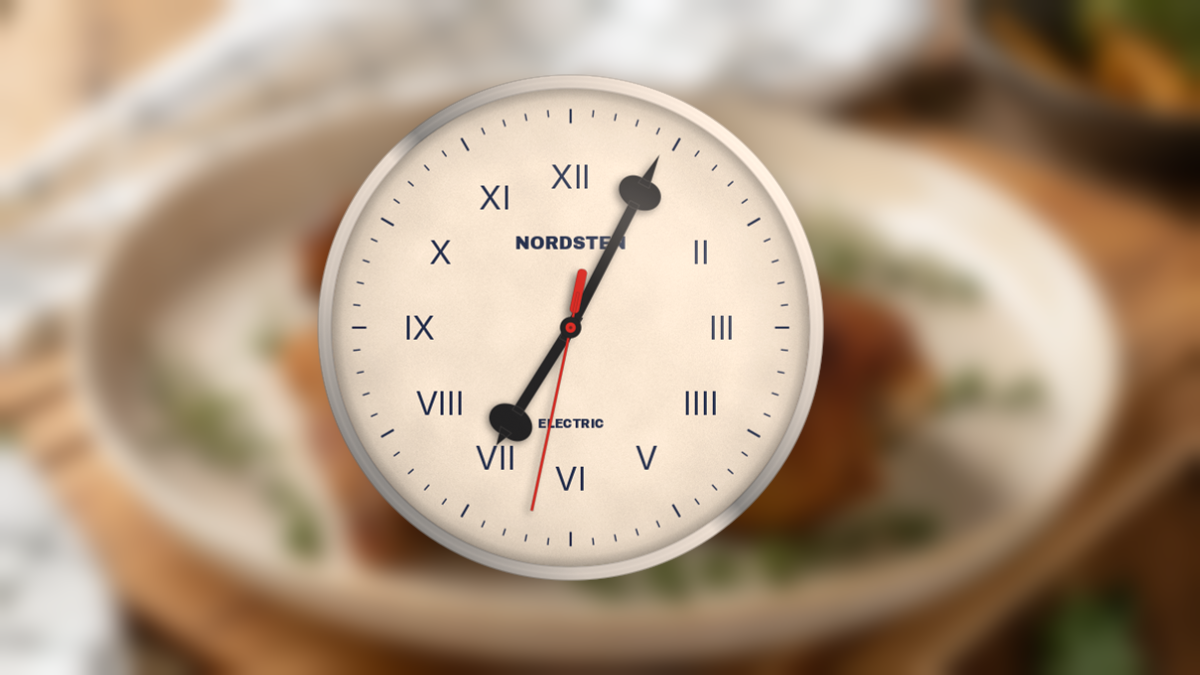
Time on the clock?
7:04:32
